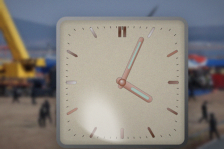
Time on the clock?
4:04
